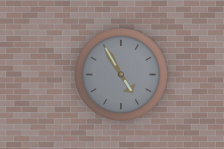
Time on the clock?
4:55
